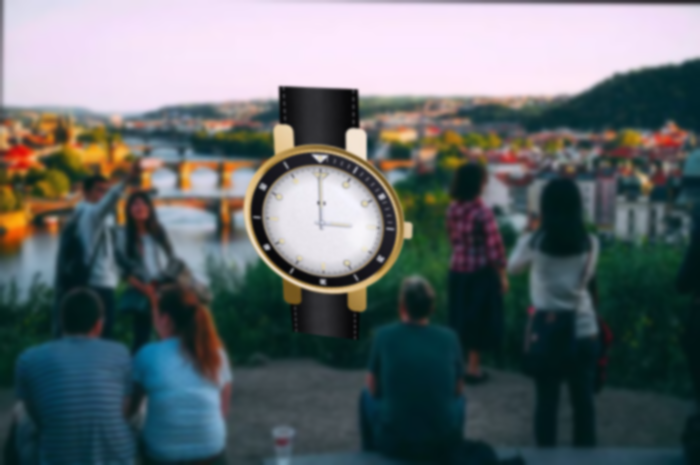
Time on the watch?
3:00
